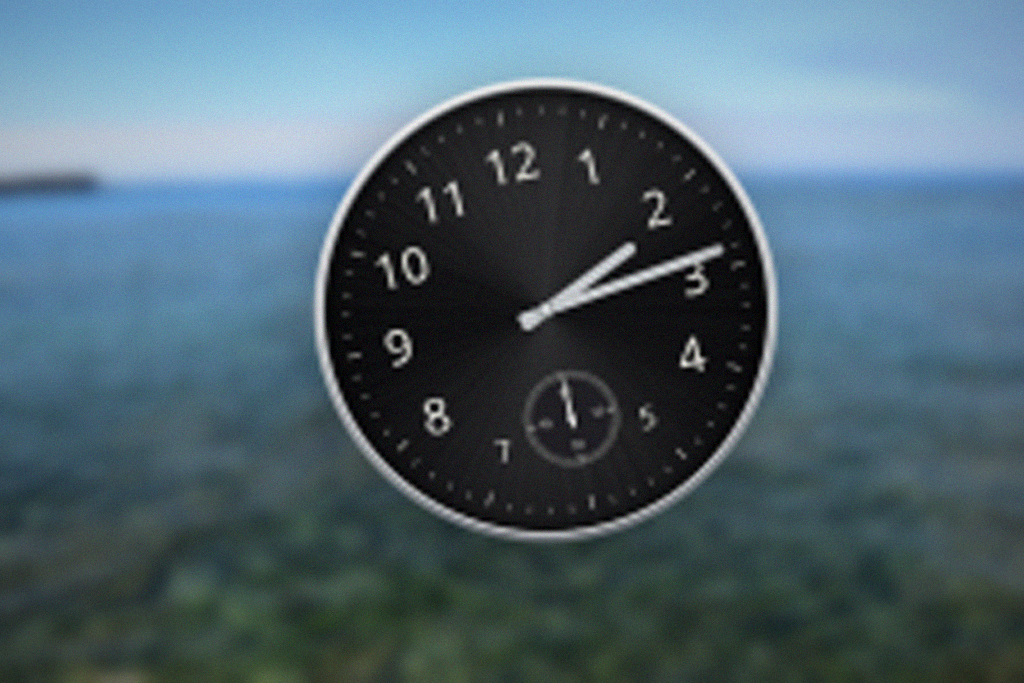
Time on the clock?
2:14
